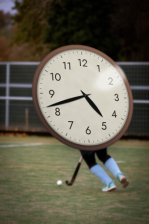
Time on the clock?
4:42
